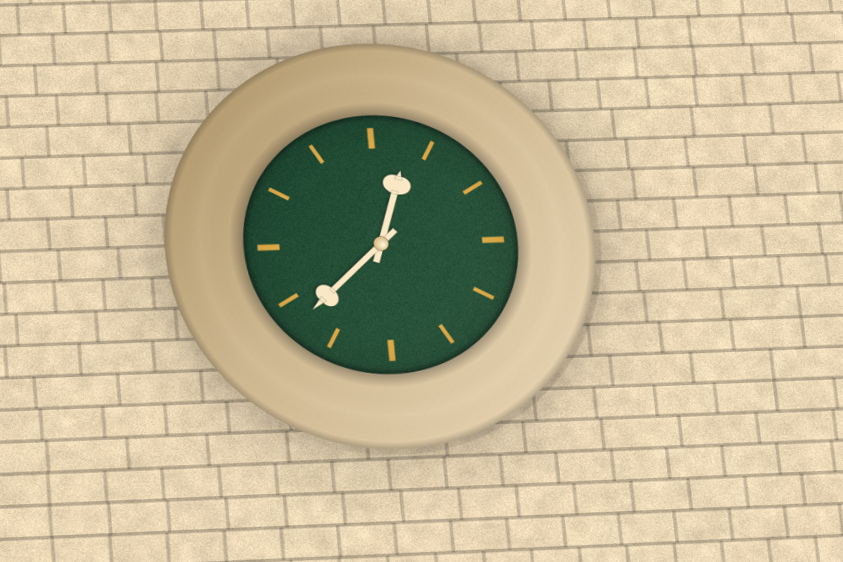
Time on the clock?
12:38
